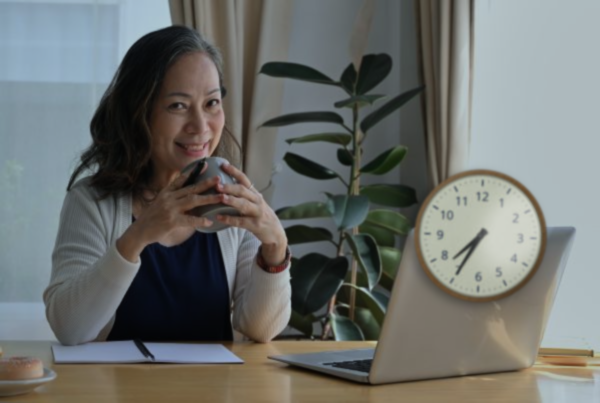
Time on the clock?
7:35
